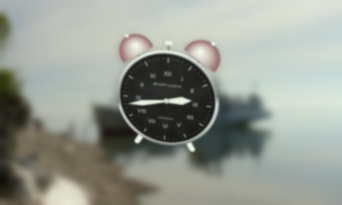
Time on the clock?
2:43
